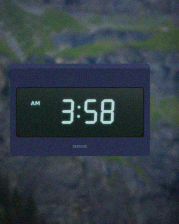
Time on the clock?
3:58
